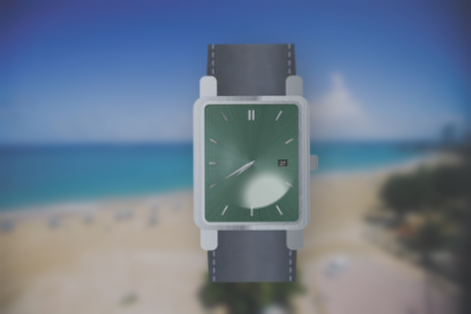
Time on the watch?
7:40
